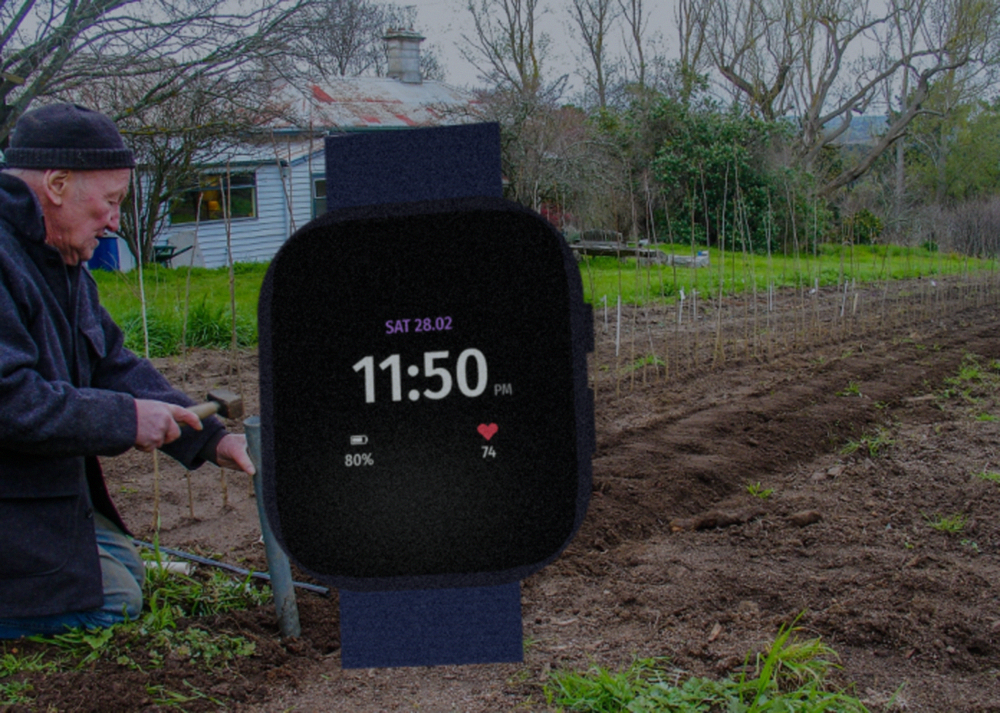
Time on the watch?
11:50
